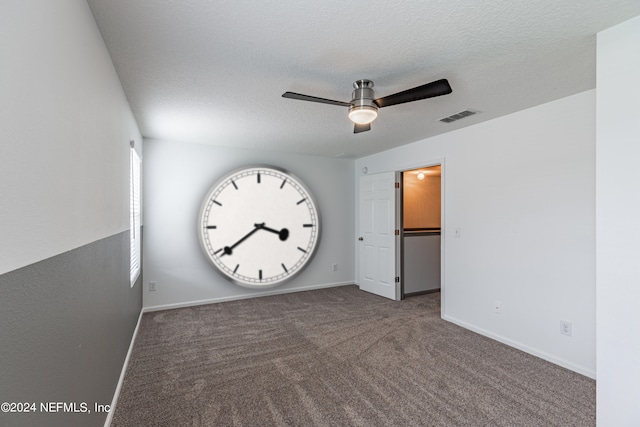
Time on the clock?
3:39
